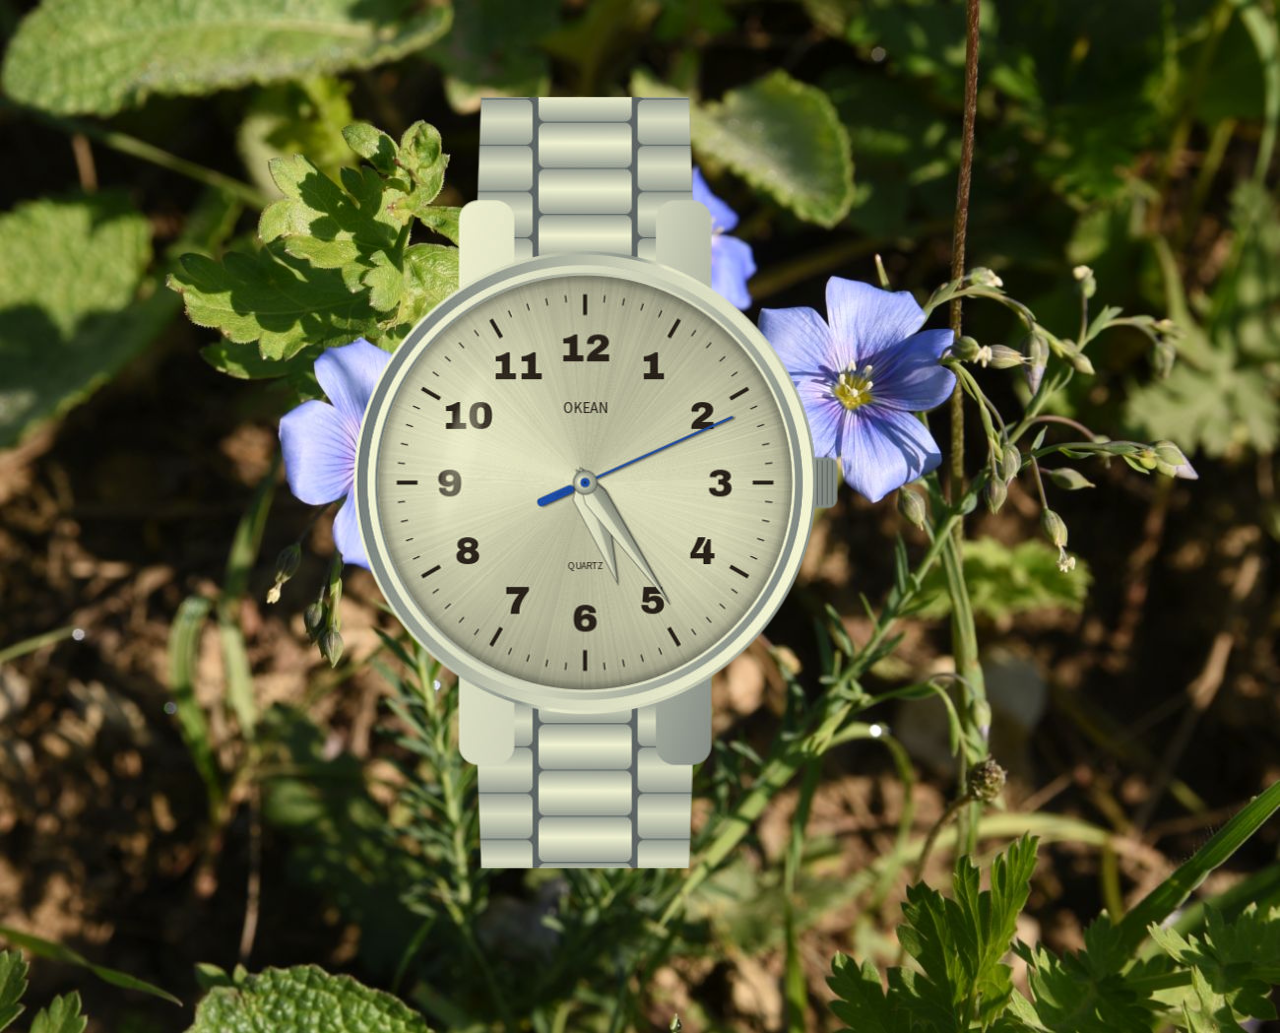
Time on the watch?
5:24:11
